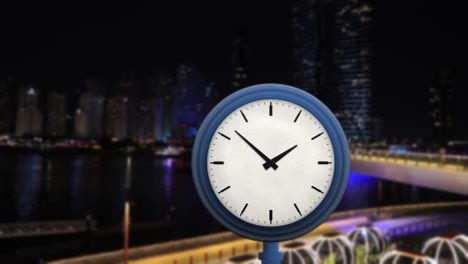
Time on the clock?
1:52
